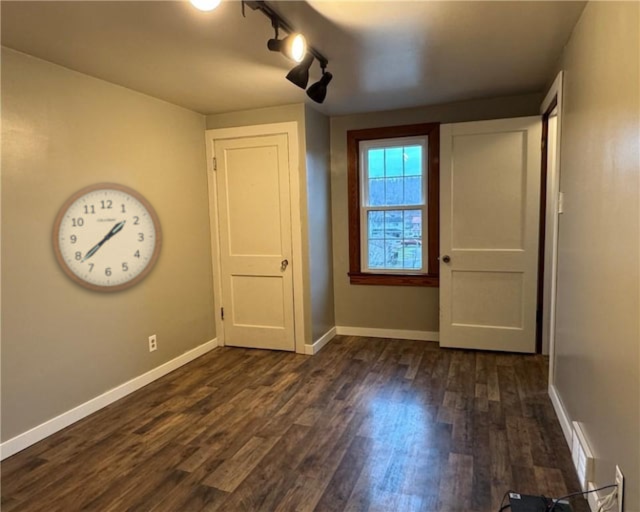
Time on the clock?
1:38
